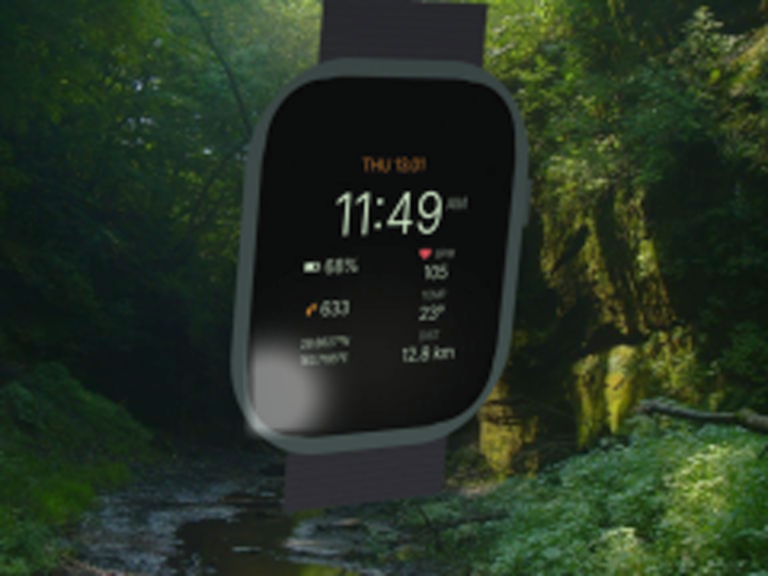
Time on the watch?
11:49
